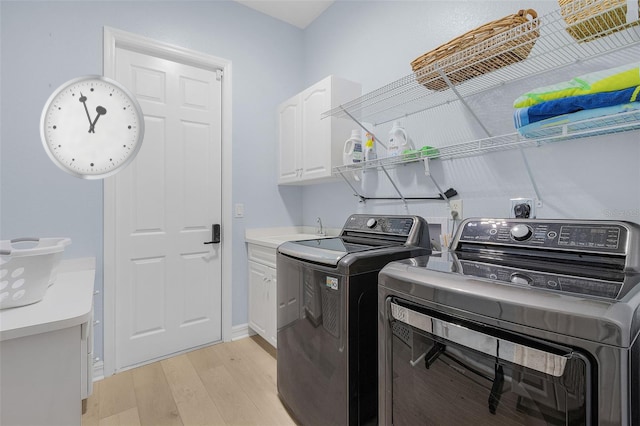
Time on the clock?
12:57
